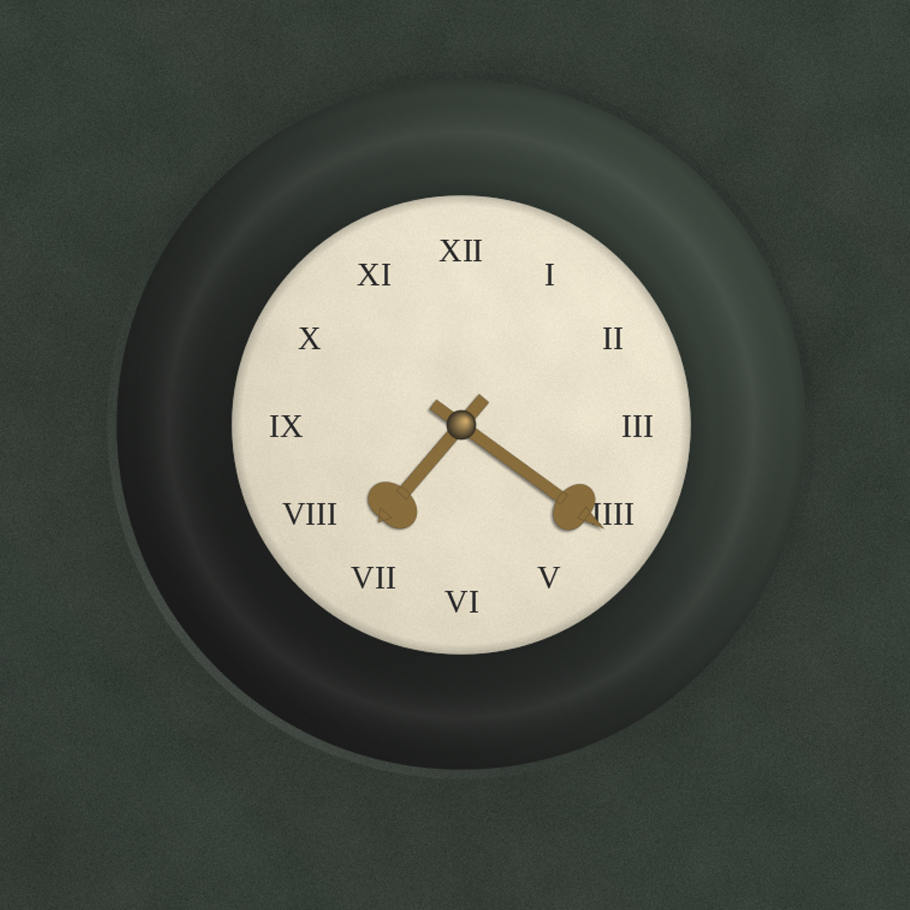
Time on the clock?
7:21
